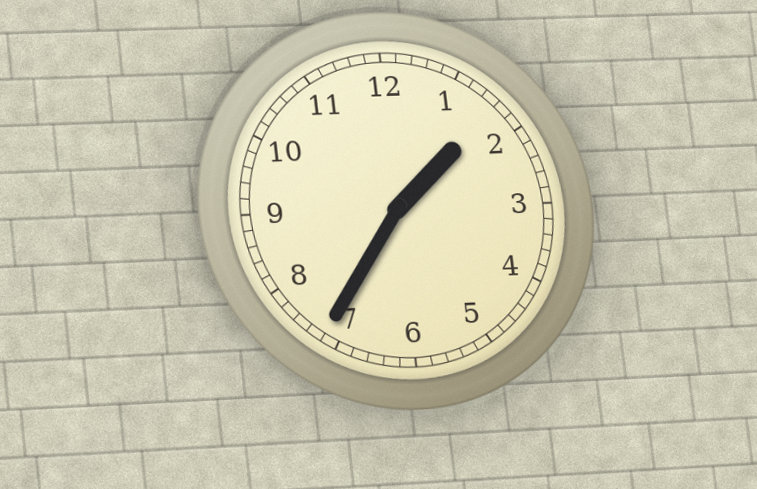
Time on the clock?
1:36
